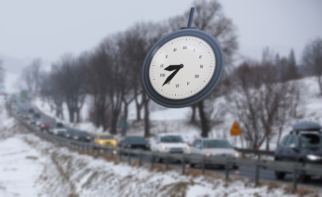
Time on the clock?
8:36
